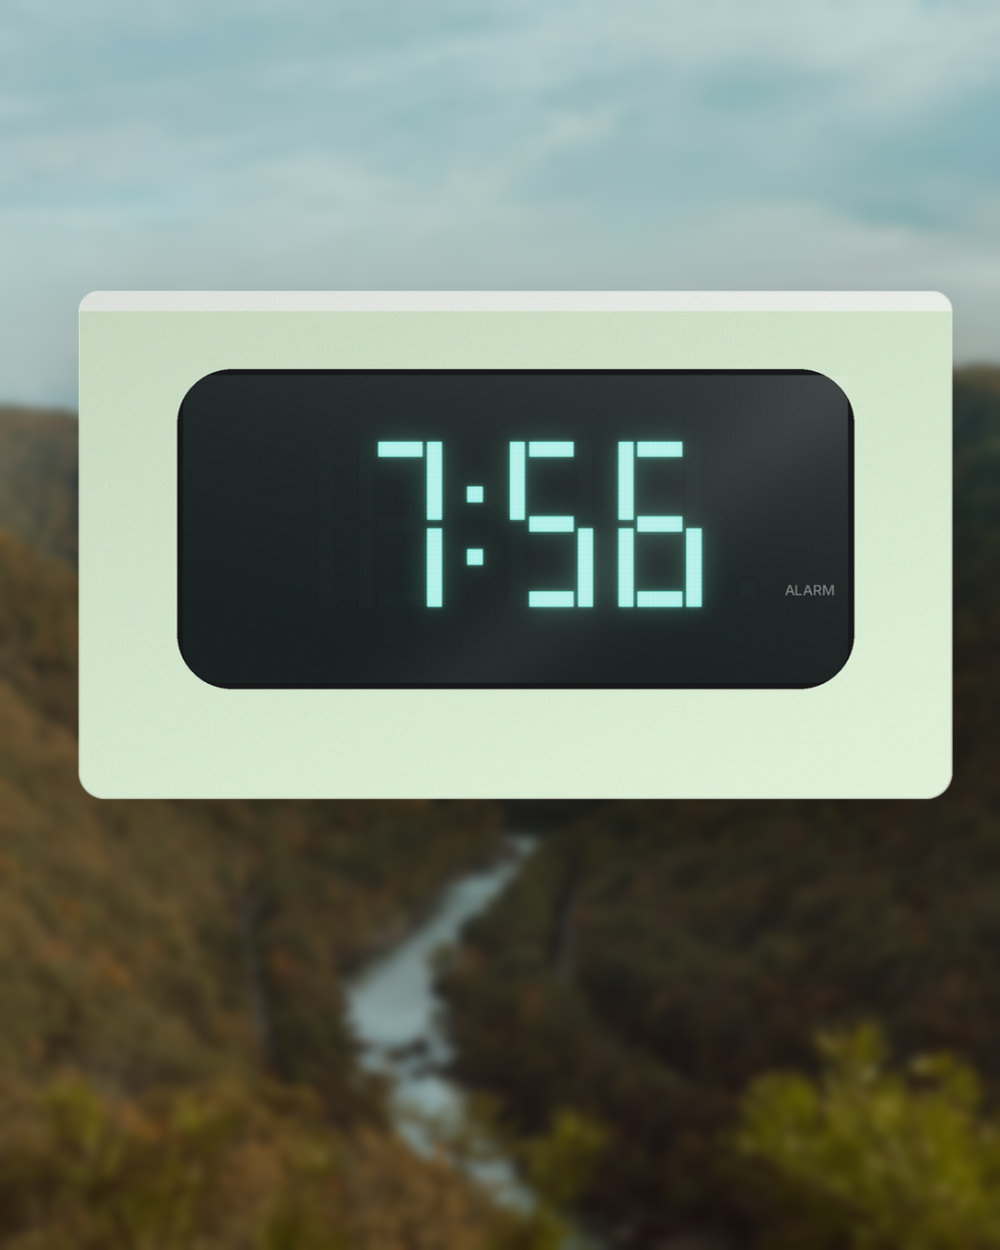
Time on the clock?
7:56
